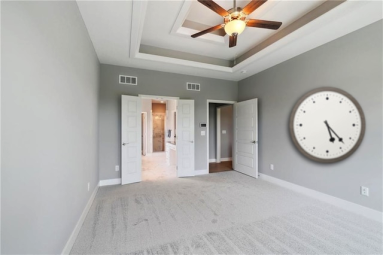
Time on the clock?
5:23
